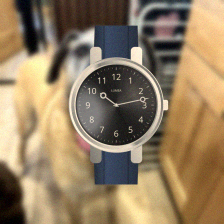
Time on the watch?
10:13
